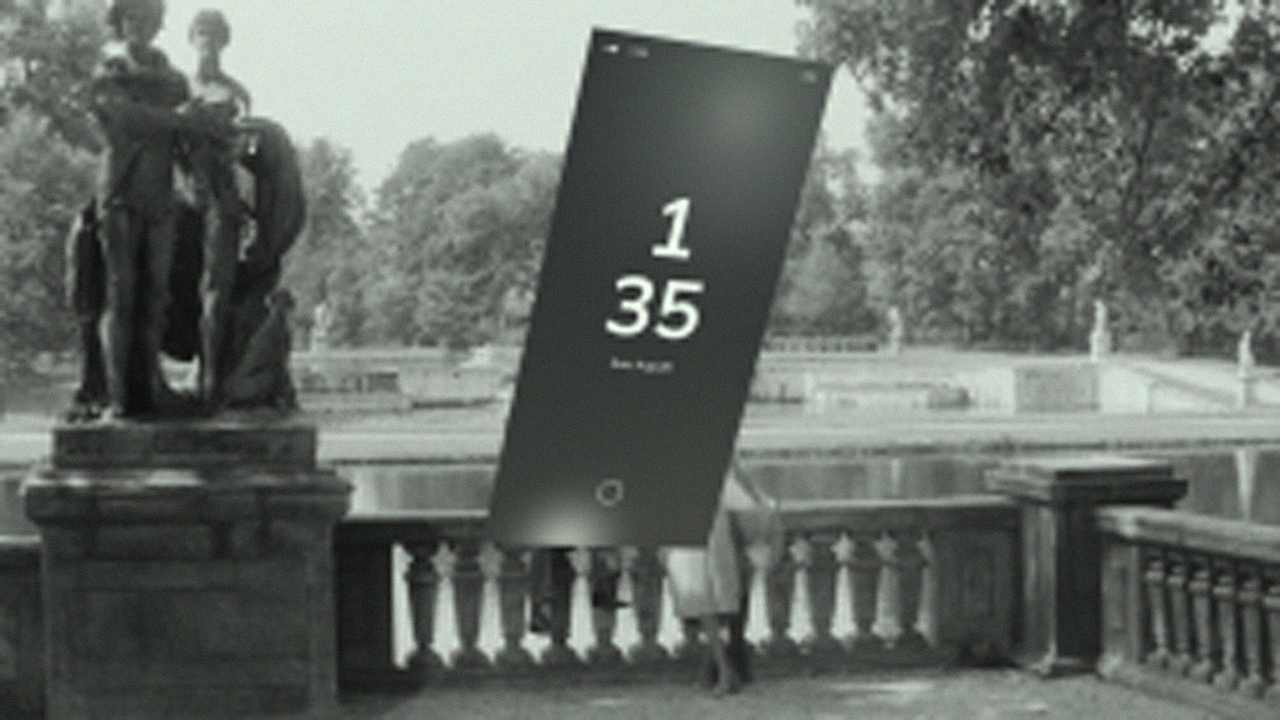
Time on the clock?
1:35
